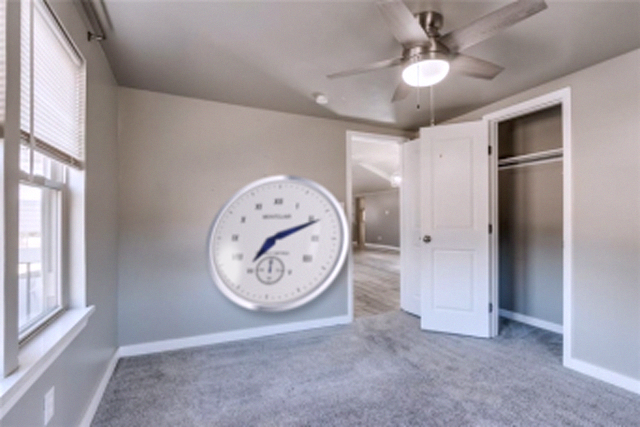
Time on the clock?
7:11
